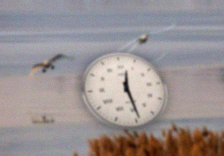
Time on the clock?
12:29
